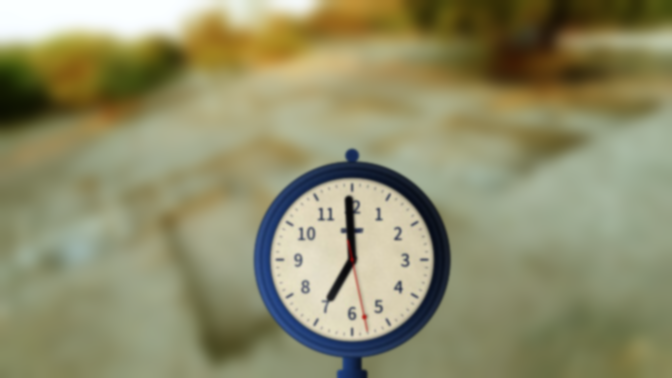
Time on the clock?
6:59:28
